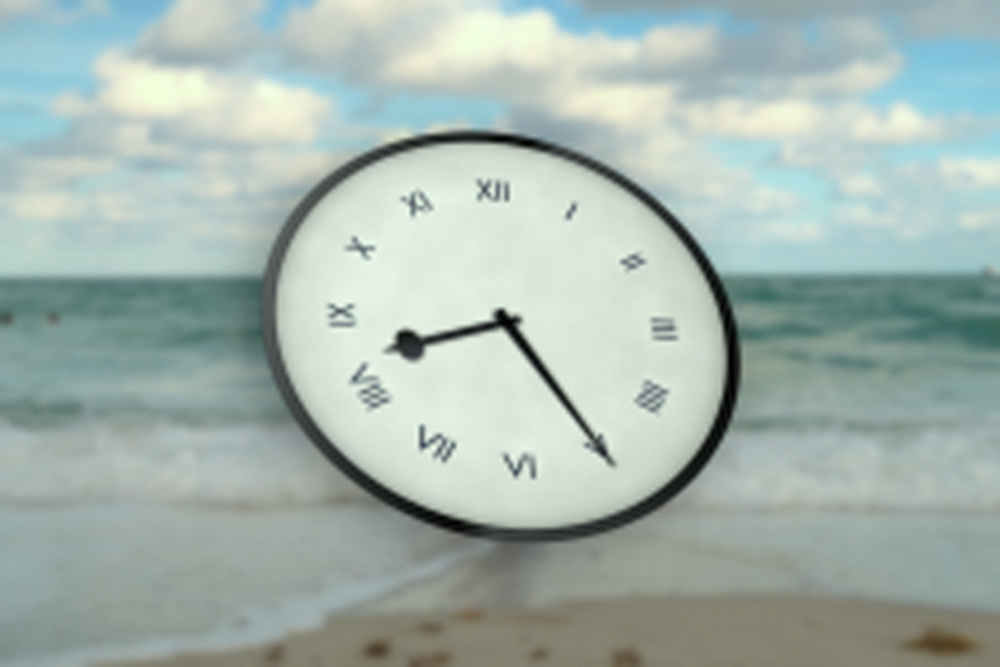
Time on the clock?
8:25
